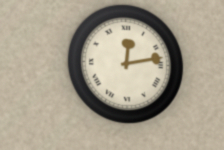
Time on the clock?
12:13
